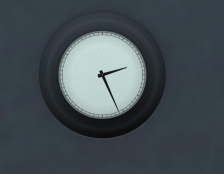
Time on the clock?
2:26
